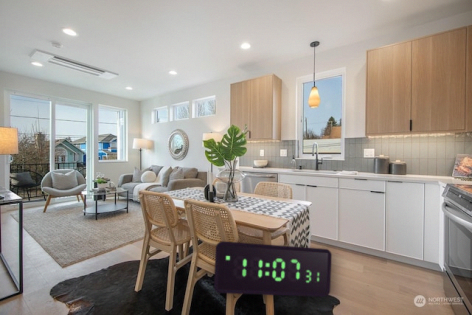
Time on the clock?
11:07:31
